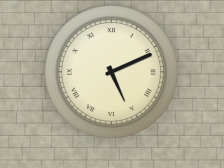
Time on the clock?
5:11
